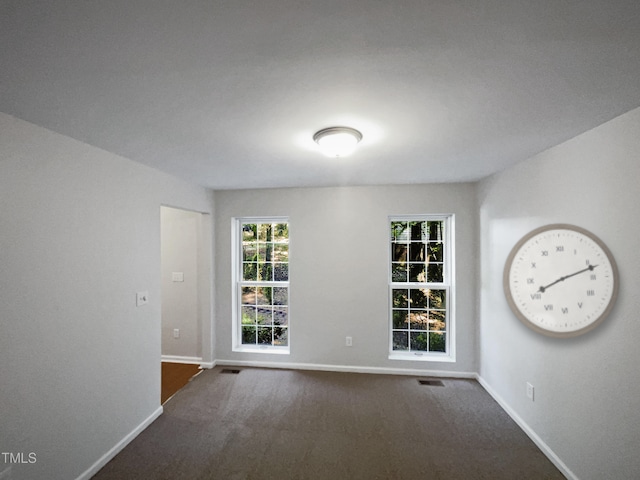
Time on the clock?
8:12
